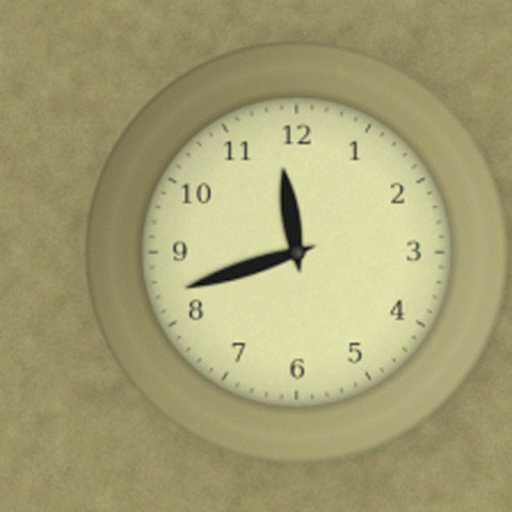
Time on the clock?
11:42
